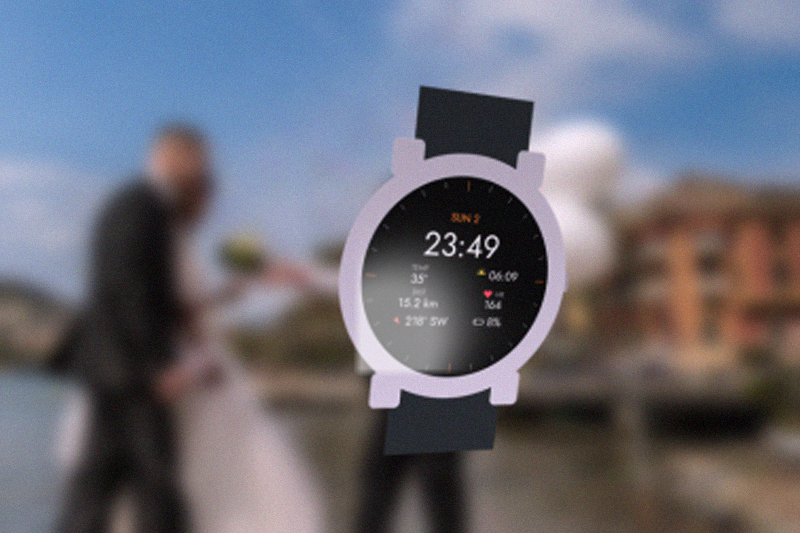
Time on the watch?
23:49
